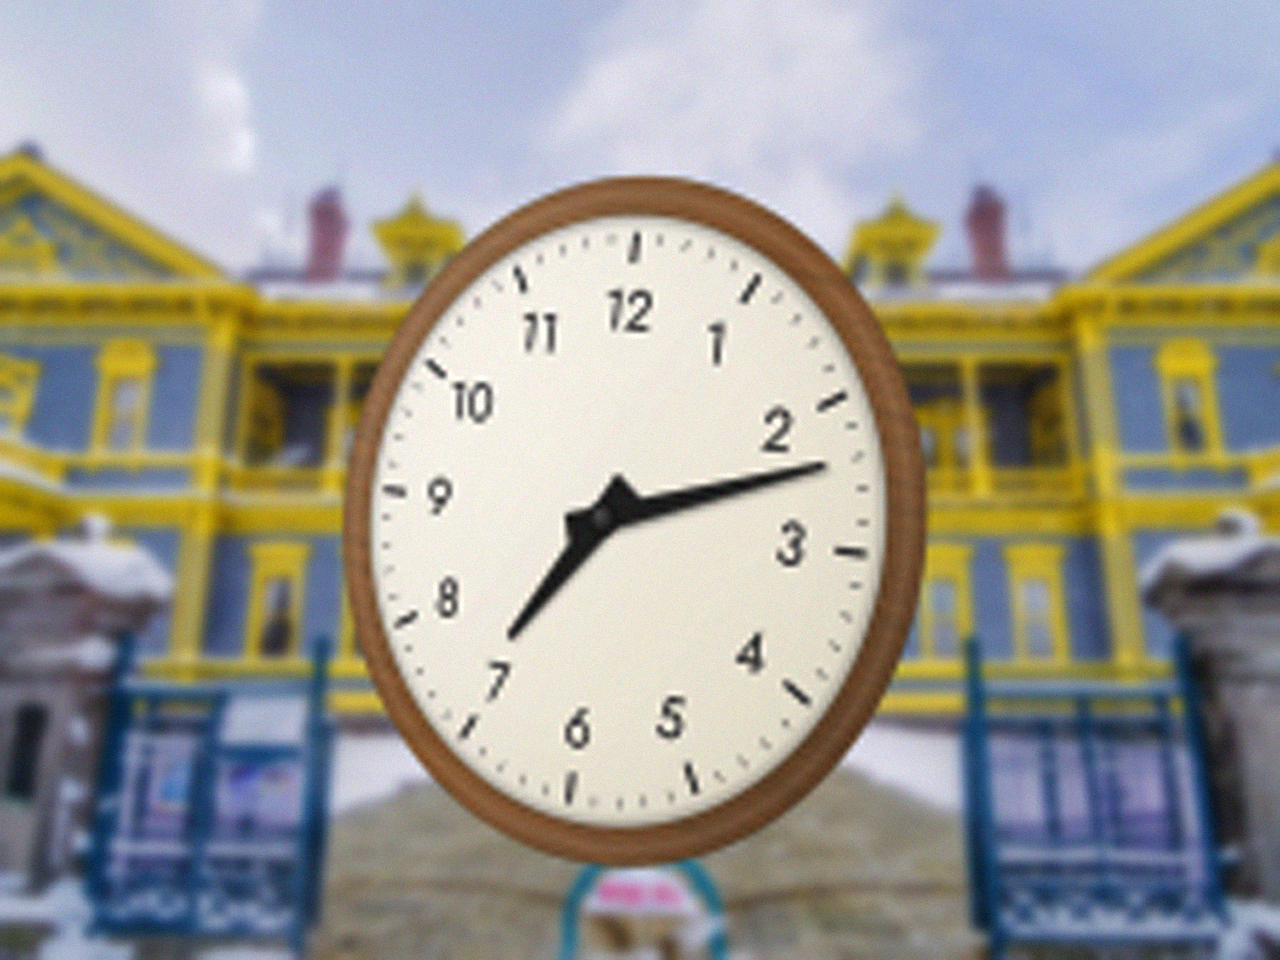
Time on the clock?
7:12
